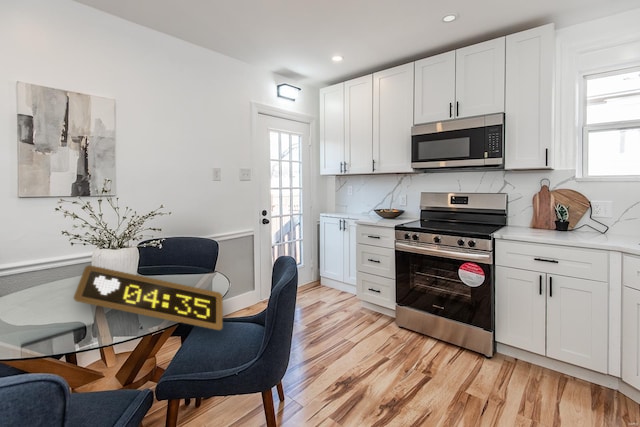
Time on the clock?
4:35
